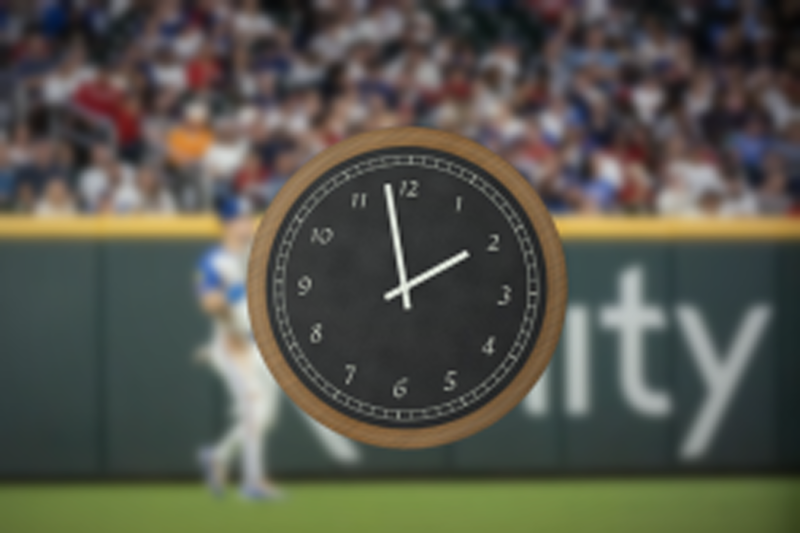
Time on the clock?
1:58
